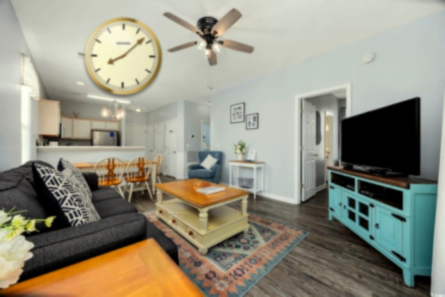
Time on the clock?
8:08
